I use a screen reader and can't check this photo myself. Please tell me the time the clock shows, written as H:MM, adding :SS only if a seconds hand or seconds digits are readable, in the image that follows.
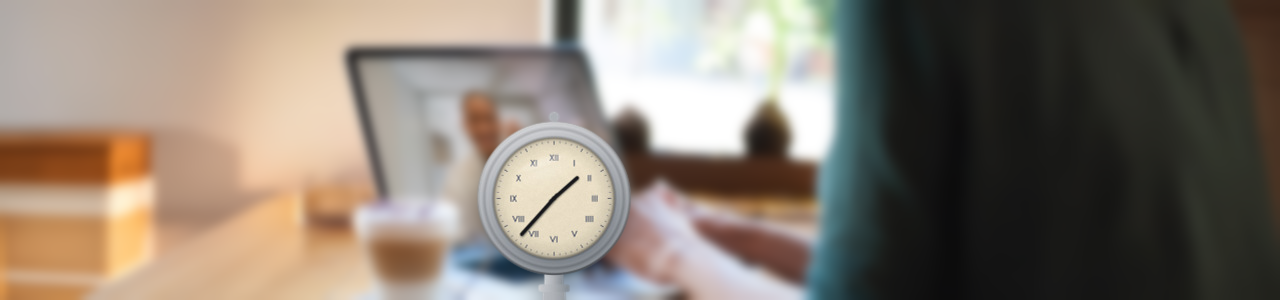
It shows 1:37
